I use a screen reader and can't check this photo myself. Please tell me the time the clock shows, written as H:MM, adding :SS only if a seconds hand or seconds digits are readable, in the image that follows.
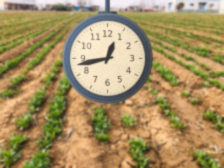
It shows 12:43
